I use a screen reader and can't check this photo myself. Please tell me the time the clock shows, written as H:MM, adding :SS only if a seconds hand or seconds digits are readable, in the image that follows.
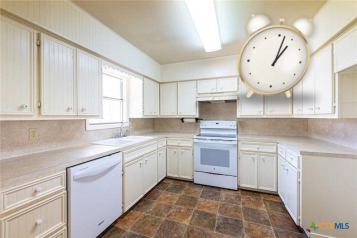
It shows 1:02
